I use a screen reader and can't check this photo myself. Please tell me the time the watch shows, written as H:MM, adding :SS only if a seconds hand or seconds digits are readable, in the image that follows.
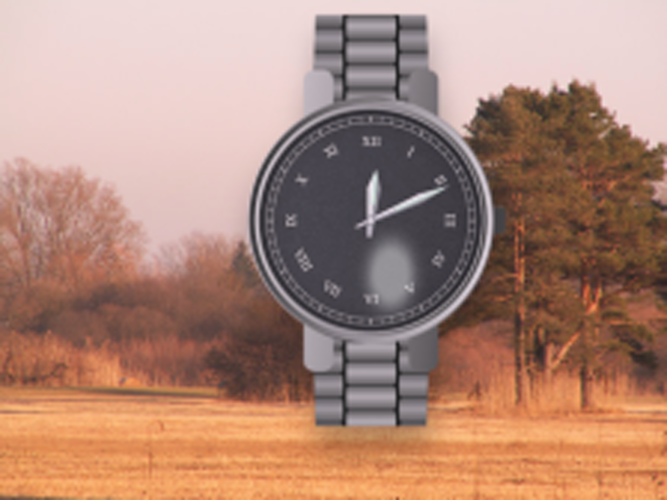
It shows 12:11
